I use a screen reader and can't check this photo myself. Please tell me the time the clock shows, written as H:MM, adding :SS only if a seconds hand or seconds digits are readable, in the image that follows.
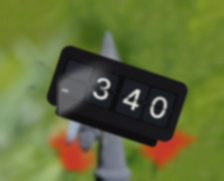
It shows 3:40
